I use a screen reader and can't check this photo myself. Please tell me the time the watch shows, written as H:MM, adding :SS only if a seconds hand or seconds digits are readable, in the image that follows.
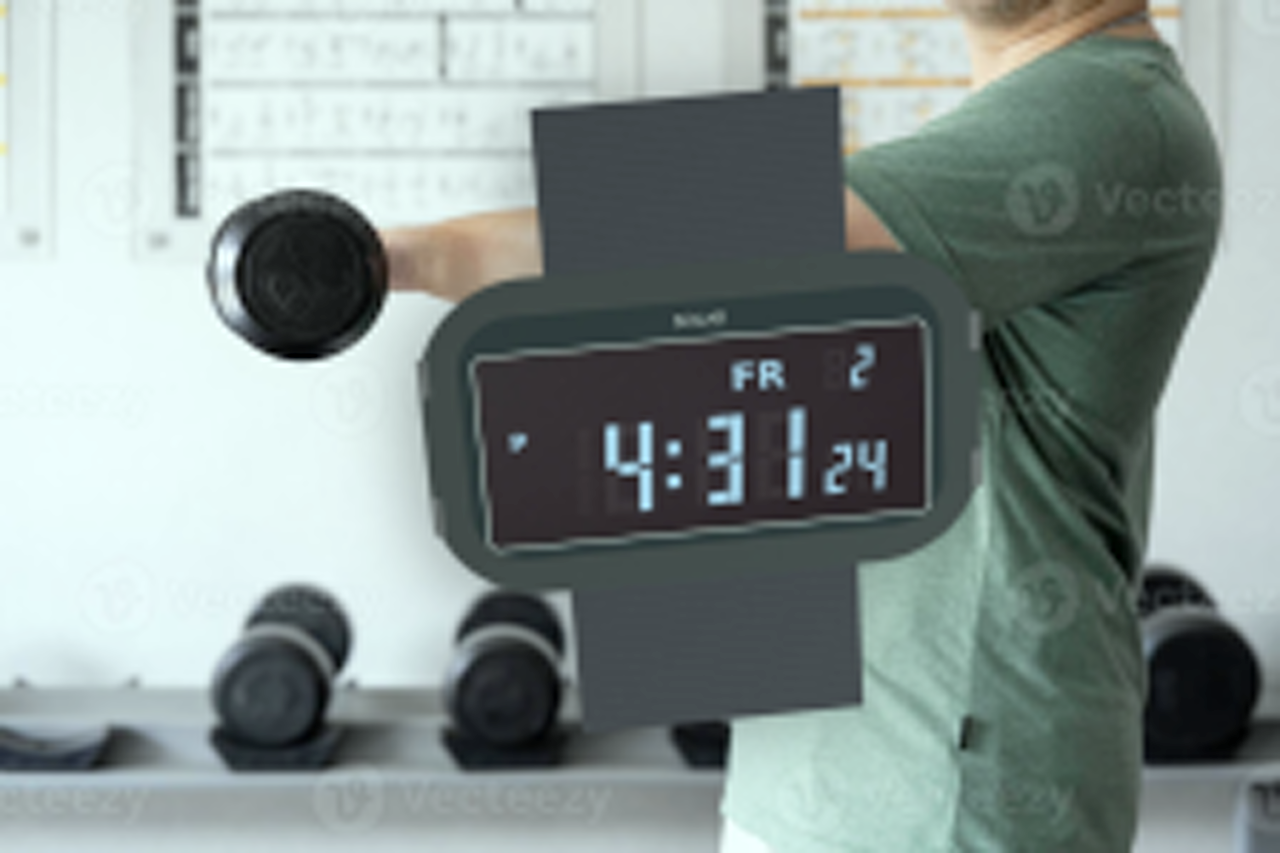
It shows 4:31:24
